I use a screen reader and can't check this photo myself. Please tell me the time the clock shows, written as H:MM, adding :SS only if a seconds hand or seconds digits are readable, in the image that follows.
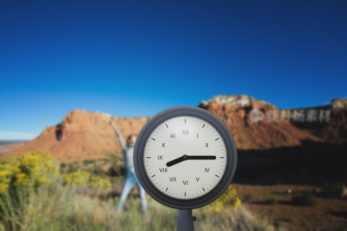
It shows 8:15
